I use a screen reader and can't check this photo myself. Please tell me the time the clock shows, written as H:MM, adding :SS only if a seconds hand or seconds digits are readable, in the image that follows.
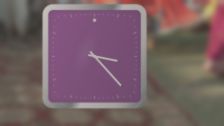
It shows 3:23
